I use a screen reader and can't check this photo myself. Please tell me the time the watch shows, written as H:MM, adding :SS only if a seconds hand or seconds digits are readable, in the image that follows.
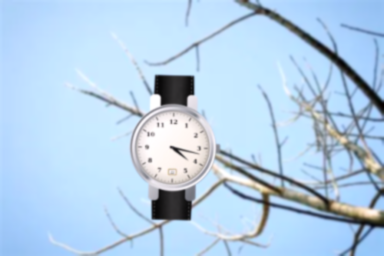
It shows 4:17
